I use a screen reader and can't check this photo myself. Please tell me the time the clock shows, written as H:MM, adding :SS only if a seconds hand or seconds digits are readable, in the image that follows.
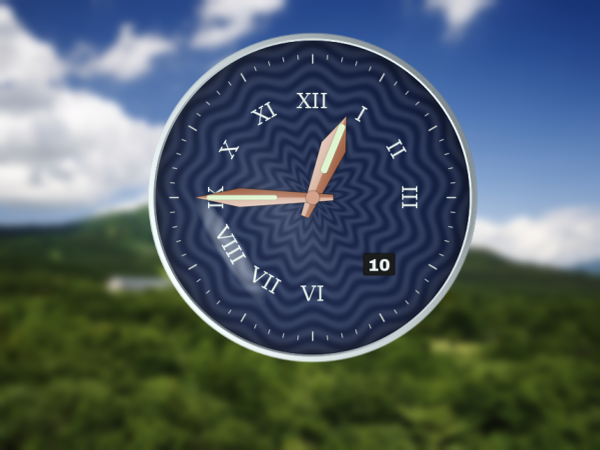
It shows 12:45
